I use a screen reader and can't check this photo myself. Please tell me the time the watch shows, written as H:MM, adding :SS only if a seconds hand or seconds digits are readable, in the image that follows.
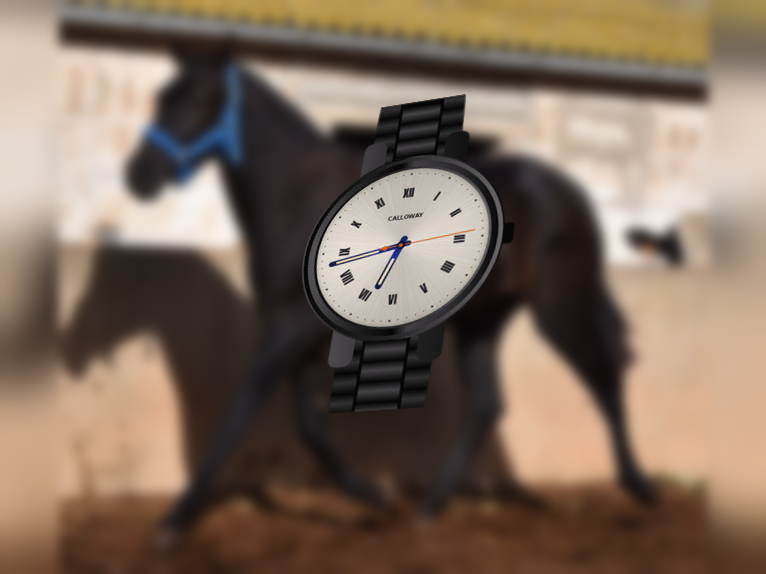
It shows 6:43:14
